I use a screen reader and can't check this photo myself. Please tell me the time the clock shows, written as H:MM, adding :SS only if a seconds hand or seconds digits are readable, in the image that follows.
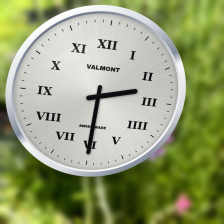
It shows 2:30
